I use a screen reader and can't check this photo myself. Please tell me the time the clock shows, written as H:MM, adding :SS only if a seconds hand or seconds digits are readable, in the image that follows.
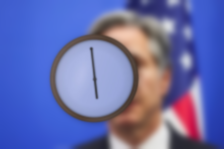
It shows 6:00
